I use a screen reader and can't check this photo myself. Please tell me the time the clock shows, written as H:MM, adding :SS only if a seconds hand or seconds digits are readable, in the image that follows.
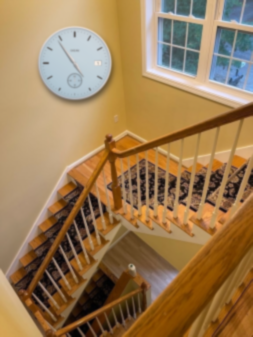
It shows 4:54
